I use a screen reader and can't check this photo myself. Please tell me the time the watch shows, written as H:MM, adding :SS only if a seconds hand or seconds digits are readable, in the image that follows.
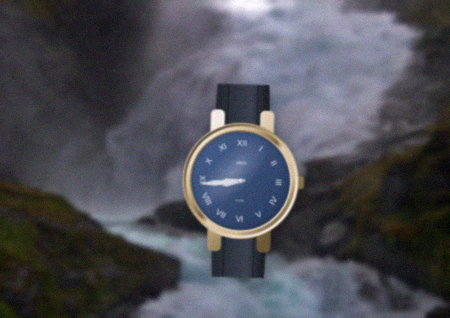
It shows 8:44
